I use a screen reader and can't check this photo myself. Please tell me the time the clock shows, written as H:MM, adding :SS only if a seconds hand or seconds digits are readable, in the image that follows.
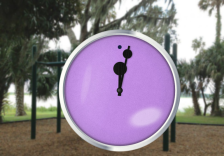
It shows 12:02
